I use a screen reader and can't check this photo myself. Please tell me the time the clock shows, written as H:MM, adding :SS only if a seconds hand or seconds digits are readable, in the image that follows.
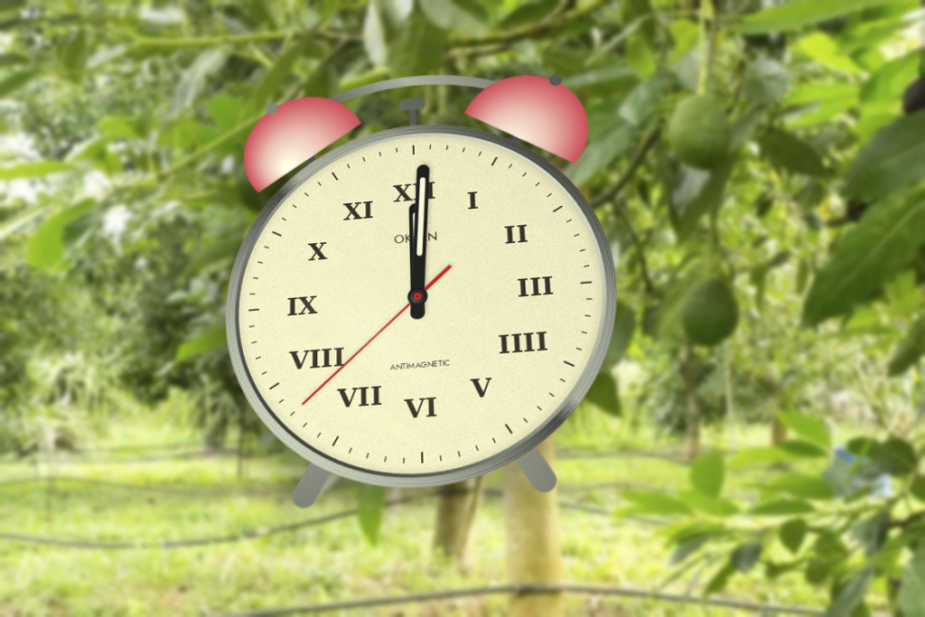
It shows 12:00:38
